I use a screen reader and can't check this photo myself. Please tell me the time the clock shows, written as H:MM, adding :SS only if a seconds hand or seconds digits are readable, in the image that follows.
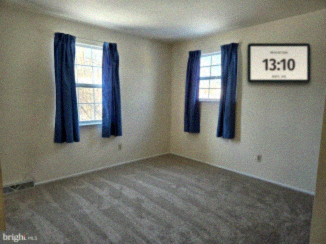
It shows 13:10
